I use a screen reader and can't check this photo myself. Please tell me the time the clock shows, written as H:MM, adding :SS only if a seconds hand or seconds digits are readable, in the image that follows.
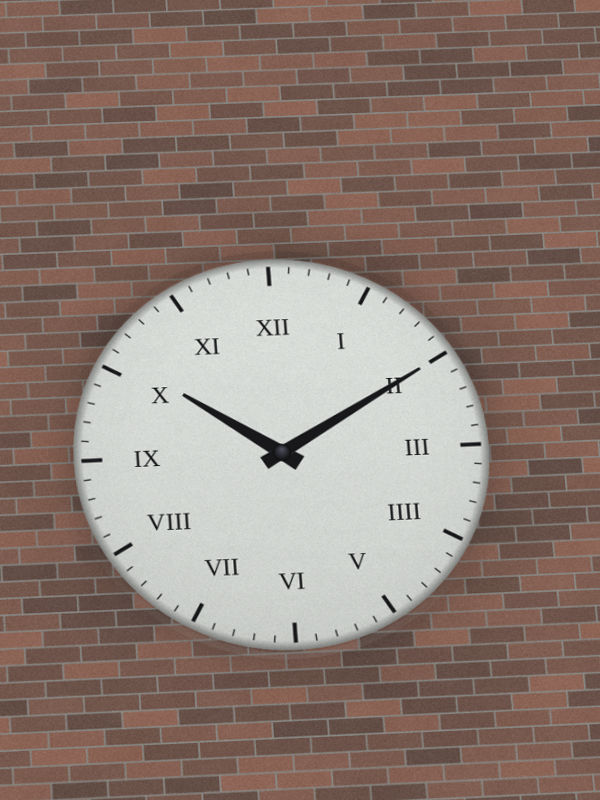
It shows 10:10
